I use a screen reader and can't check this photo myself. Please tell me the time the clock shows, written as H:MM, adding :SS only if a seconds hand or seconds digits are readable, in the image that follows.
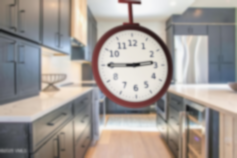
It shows 2:45
